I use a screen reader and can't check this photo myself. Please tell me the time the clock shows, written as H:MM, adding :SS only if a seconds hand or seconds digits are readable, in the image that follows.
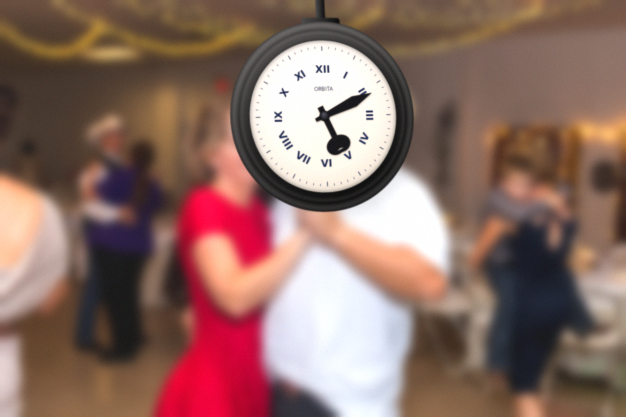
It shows 5:11
